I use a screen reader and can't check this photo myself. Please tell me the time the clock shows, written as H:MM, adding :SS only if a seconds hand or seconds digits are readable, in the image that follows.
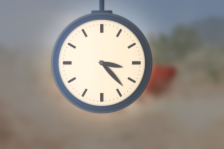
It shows 3:23
